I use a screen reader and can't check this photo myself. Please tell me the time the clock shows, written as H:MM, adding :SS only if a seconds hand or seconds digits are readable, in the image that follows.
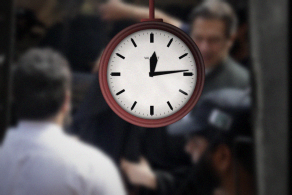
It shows 12:14
